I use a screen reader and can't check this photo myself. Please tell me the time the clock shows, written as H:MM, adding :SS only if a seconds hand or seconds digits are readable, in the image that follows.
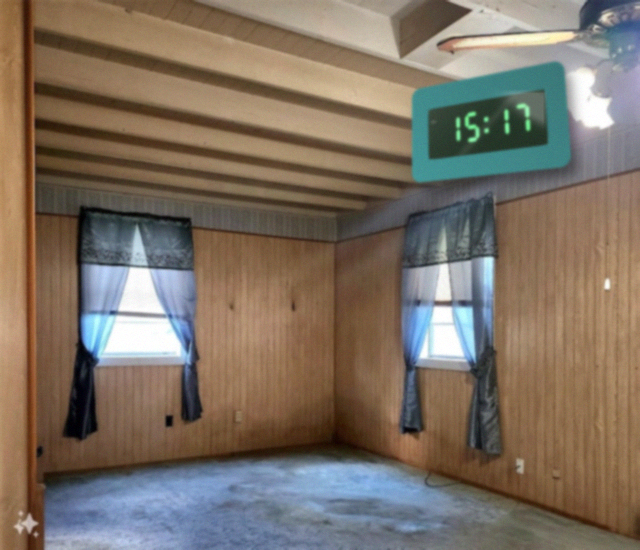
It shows 15:17
